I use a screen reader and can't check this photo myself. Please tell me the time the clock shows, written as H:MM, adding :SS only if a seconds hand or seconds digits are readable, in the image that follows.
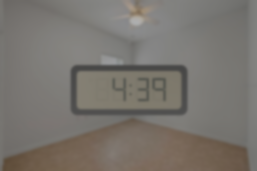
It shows 4:39
